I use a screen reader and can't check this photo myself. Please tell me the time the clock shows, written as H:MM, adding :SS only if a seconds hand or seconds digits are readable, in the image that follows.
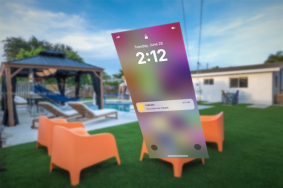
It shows 2:12
